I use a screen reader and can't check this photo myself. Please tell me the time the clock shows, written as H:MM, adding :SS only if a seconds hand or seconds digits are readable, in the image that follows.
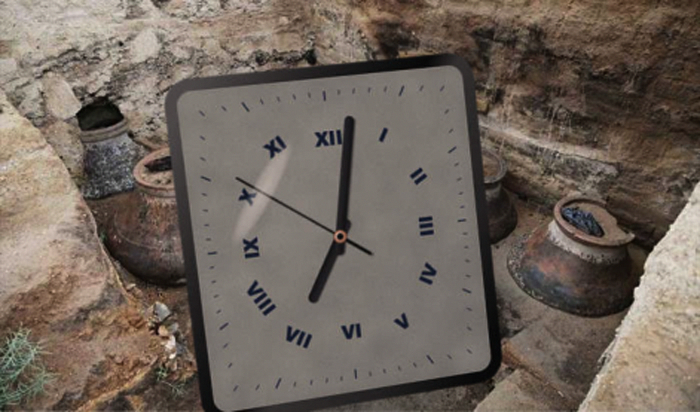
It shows 7:01:51
